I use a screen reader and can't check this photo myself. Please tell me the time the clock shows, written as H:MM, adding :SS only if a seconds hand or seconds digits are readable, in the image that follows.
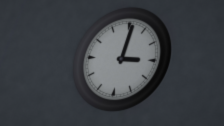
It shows 3:01
